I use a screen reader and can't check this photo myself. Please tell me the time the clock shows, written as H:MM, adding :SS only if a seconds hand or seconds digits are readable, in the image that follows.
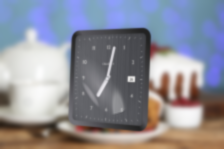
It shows 7:02
